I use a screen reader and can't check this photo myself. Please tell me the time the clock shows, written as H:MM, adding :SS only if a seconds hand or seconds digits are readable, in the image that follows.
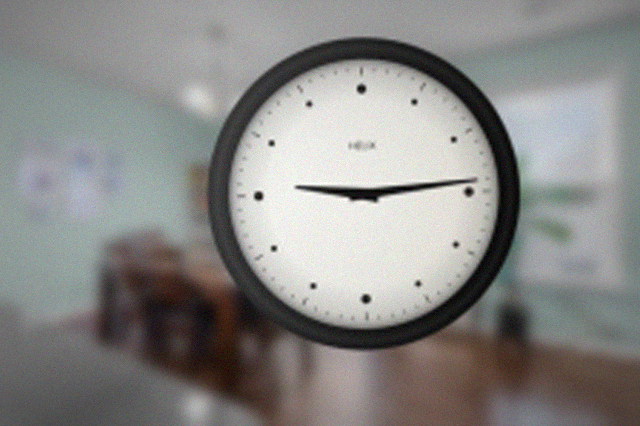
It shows 9:14
